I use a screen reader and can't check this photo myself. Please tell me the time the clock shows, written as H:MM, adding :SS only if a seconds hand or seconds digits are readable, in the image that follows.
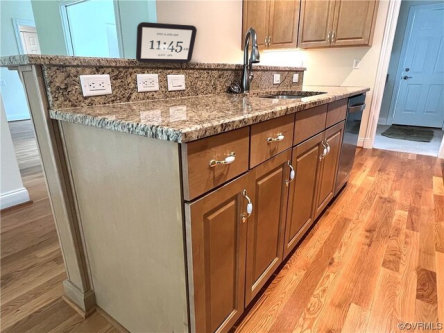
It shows 11:45
